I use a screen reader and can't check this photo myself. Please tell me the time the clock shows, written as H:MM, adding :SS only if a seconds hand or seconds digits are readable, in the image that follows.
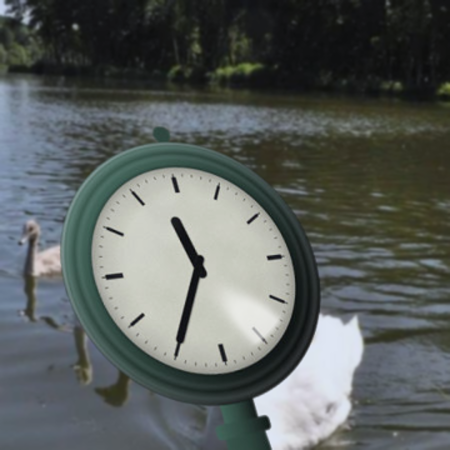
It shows 11:35
